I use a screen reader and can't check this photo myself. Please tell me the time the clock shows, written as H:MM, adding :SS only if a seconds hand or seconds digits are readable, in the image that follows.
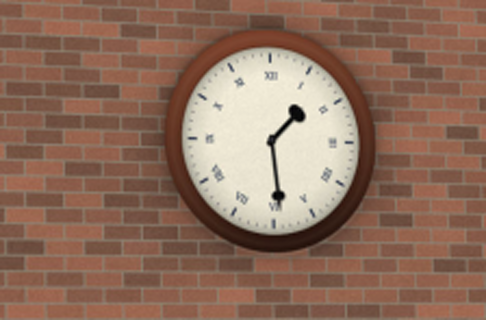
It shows 1:29
